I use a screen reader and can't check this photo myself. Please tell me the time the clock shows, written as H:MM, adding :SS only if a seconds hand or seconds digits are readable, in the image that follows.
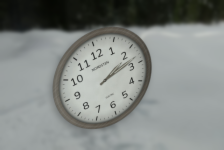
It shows 2:13
